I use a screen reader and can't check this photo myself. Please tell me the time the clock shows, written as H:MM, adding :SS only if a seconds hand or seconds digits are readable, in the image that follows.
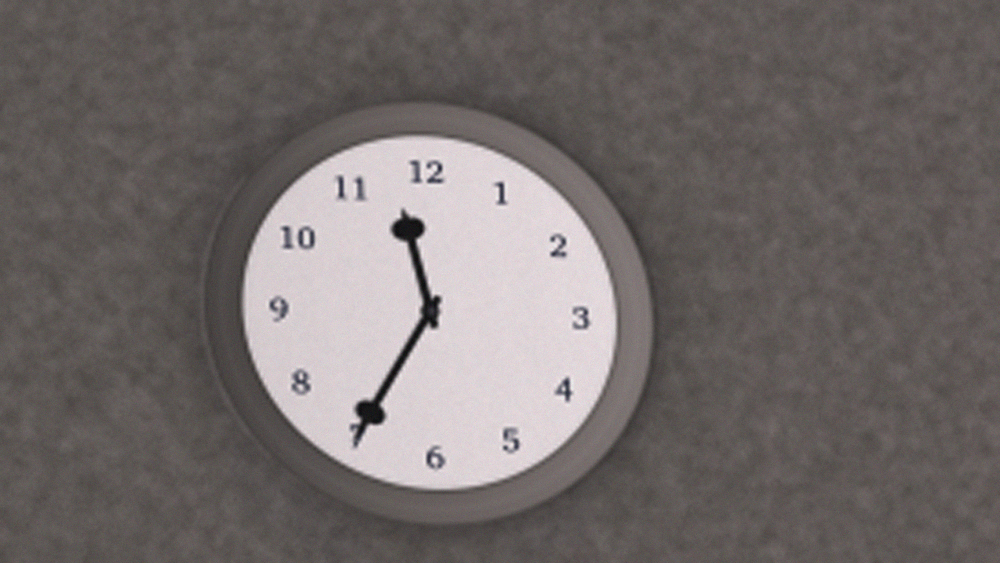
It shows 11:35
